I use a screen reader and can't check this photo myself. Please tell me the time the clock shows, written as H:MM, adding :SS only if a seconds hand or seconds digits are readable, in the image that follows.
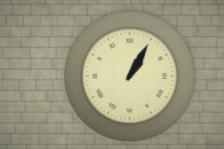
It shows 1:05
